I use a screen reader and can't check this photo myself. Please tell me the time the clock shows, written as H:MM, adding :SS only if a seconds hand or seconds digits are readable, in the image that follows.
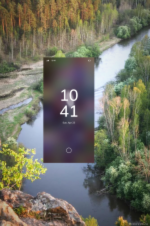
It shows 10:41
